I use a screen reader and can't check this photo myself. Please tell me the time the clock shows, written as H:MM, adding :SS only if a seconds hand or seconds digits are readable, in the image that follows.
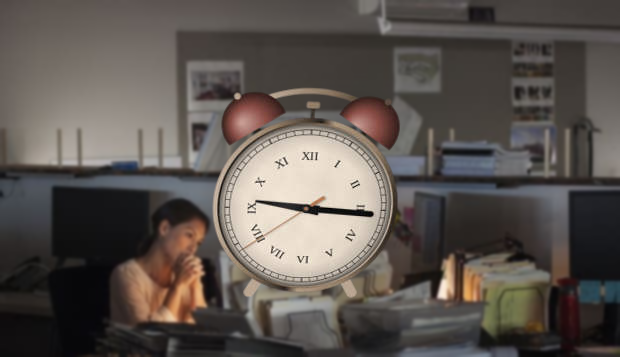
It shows 9:15:39
